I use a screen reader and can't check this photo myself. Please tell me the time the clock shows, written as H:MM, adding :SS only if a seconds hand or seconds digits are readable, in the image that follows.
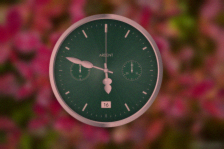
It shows 5:48
